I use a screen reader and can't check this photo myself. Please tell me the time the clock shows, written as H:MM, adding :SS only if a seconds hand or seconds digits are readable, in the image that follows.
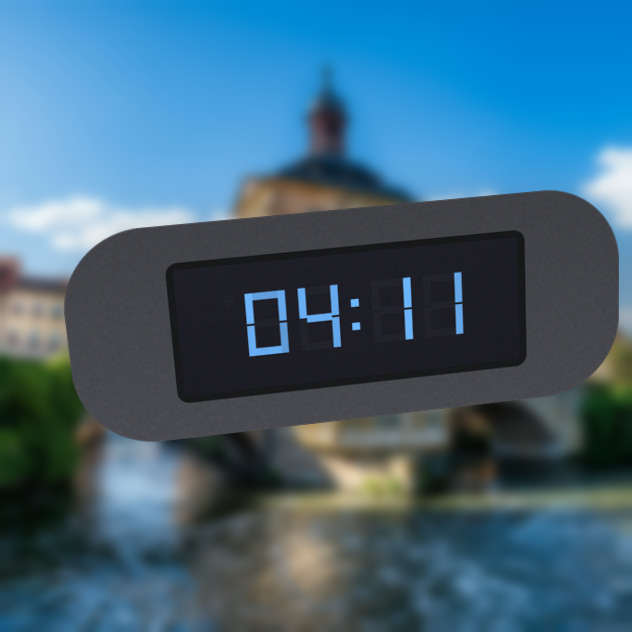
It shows 4:11
